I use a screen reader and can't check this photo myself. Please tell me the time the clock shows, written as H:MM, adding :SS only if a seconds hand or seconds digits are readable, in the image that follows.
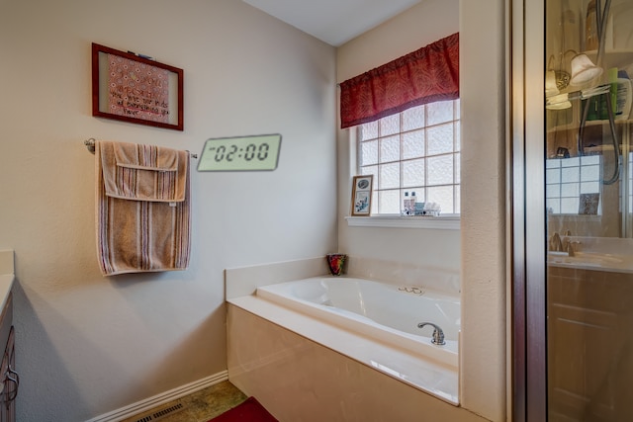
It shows 2:00
